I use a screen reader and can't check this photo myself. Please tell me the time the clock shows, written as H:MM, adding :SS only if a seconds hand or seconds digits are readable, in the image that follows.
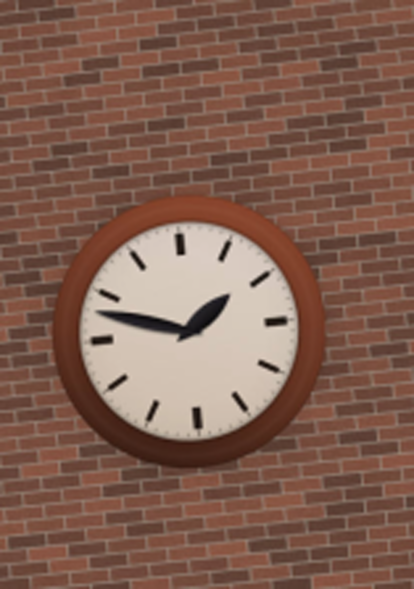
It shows 1:48
